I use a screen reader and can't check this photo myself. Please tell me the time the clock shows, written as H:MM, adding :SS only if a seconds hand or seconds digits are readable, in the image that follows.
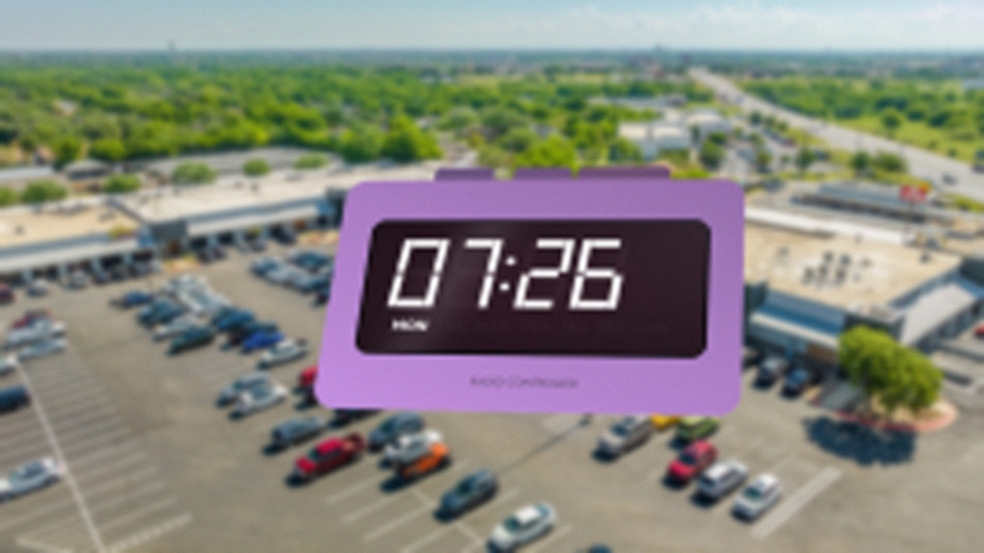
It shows 7:26
